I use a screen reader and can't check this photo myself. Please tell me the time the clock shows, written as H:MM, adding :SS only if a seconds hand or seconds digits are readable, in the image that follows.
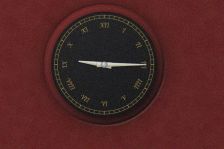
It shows 9:15
